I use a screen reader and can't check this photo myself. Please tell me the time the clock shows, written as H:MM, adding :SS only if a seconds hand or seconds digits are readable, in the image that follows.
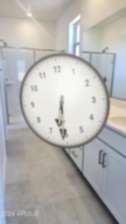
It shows 6:31
